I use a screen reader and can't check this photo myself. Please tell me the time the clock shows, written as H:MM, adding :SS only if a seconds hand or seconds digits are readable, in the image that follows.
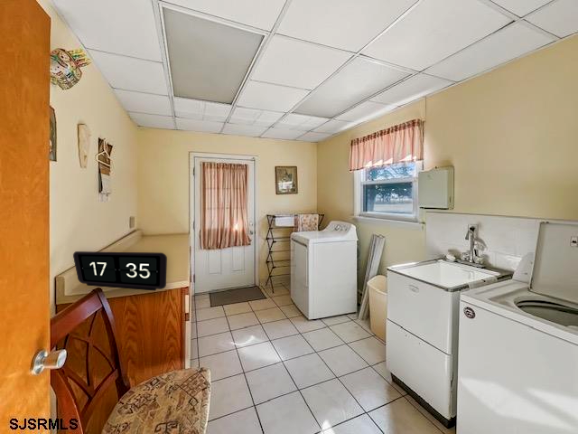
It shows 17:35
